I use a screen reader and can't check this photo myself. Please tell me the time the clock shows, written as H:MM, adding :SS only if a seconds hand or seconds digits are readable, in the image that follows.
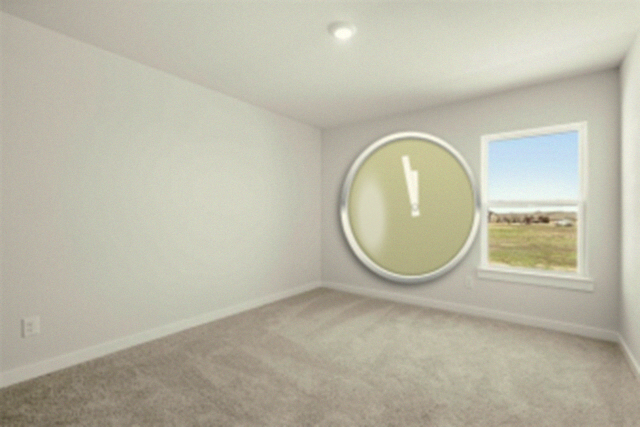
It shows 11:58
